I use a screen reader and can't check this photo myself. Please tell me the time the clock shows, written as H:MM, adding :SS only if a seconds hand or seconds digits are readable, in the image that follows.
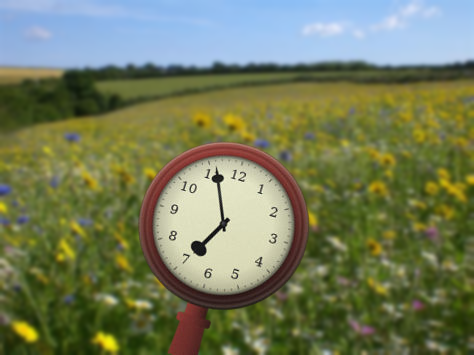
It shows 6:56
